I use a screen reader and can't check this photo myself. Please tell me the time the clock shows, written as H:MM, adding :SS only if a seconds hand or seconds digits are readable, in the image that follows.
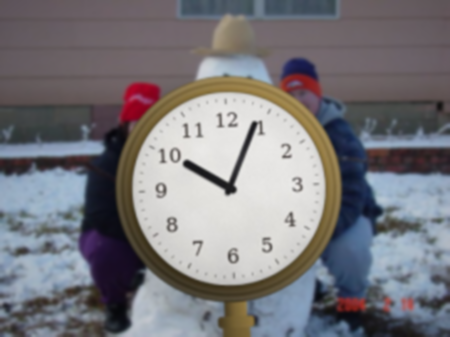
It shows 10:04
